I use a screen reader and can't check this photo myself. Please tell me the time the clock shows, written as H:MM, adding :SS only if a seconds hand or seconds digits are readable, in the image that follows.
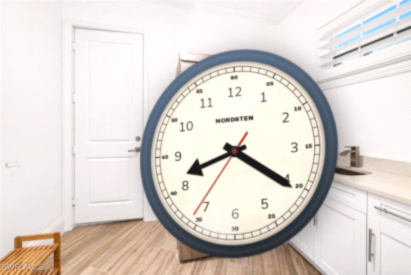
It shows 8:20:36
